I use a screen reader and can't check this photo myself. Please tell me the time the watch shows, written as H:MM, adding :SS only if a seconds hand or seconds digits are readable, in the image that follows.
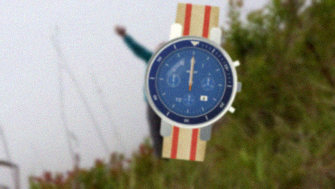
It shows 12:00
